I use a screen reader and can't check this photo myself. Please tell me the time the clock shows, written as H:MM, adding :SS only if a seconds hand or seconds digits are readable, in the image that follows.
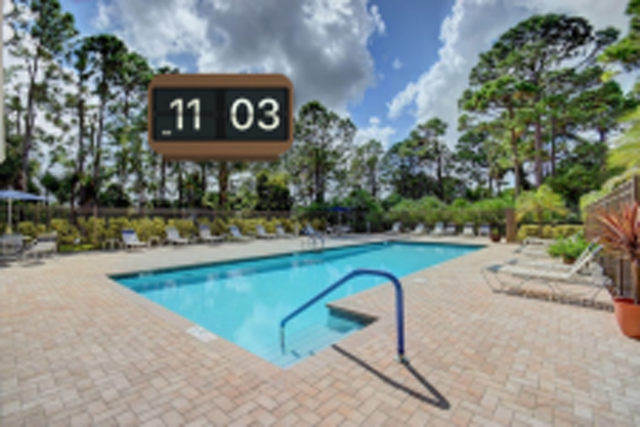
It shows 11:03
